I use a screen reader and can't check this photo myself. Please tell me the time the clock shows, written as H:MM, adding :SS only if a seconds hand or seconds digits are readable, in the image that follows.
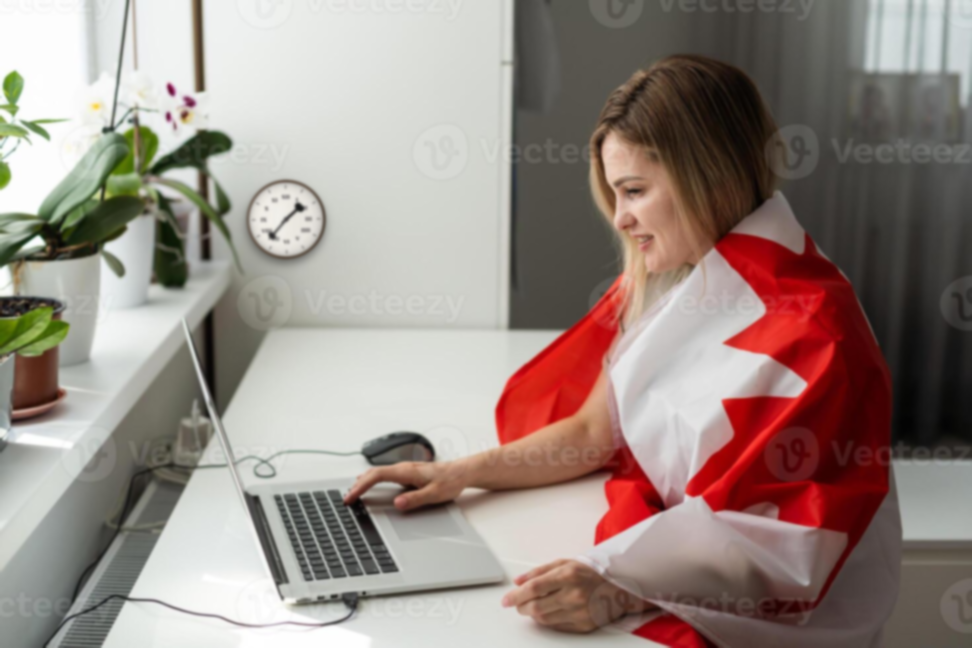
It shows 1:37
